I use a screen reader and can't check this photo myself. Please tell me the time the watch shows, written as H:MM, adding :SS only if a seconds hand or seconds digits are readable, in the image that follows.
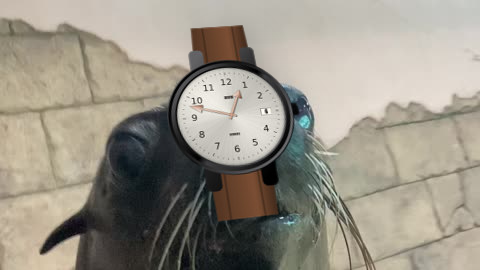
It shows 12:48
